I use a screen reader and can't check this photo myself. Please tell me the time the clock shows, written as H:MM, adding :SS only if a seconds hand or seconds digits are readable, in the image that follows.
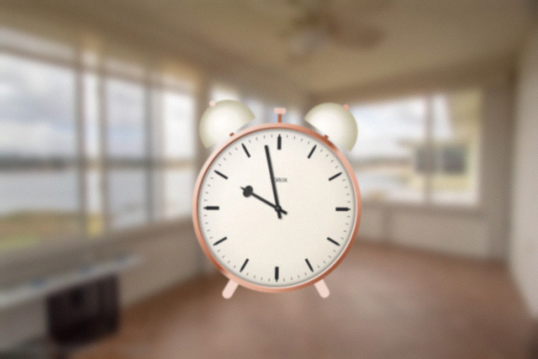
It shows 9:58
